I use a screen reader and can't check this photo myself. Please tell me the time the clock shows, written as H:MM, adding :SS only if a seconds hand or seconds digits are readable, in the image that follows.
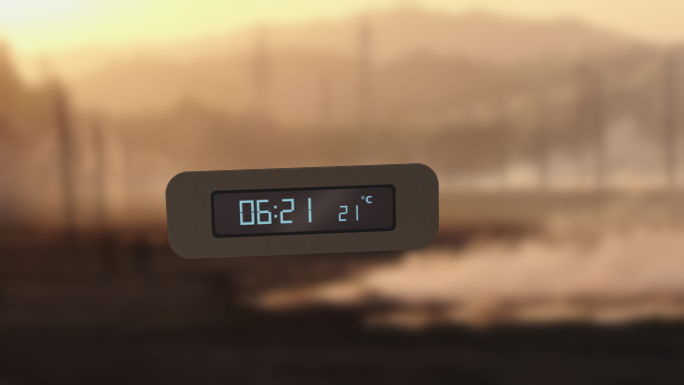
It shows 6:21
